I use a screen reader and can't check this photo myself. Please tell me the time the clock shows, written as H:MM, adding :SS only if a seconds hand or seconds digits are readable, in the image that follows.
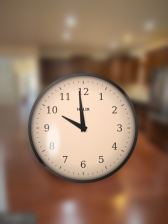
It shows 9:59
